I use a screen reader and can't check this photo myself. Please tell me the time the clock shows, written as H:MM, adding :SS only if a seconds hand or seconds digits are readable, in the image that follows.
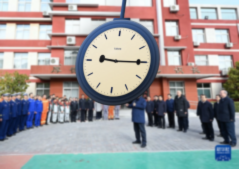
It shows 9:15
